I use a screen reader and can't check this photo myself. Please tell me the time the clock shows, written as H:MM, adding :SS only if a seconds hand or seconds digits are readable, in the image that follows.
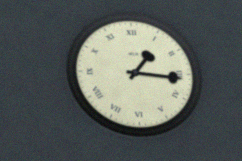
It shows 1:16
